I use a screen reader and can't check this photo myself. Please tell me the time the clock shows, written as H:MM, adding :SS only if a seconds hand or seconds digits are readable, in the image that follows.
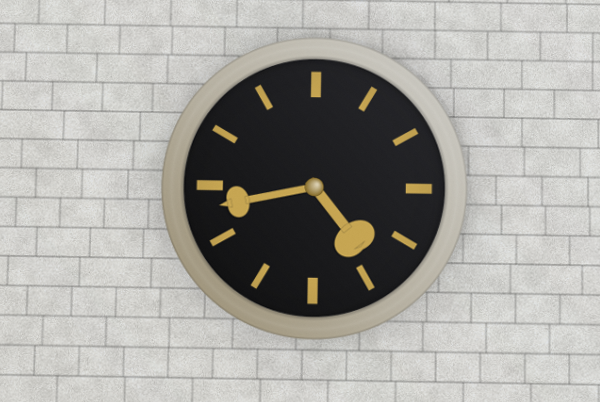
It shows 4:43
